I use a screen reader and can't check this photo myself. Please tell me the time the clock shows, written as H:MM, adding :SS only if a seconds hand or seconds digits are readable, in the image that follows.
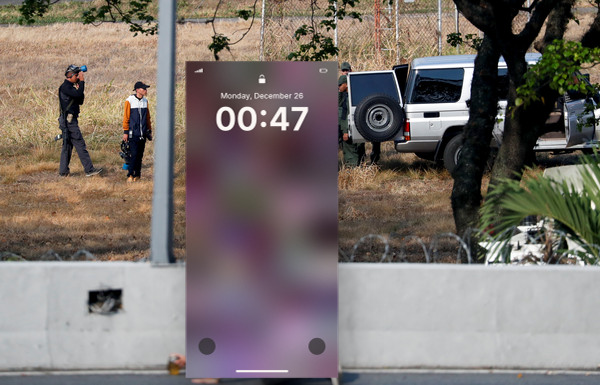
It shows 0:47
